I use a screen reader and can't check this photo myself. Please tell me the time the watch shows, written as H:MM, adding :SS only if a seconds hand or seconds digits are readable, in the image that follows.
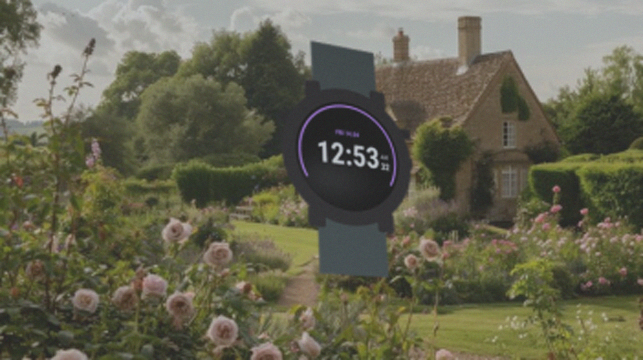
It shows 12:53
